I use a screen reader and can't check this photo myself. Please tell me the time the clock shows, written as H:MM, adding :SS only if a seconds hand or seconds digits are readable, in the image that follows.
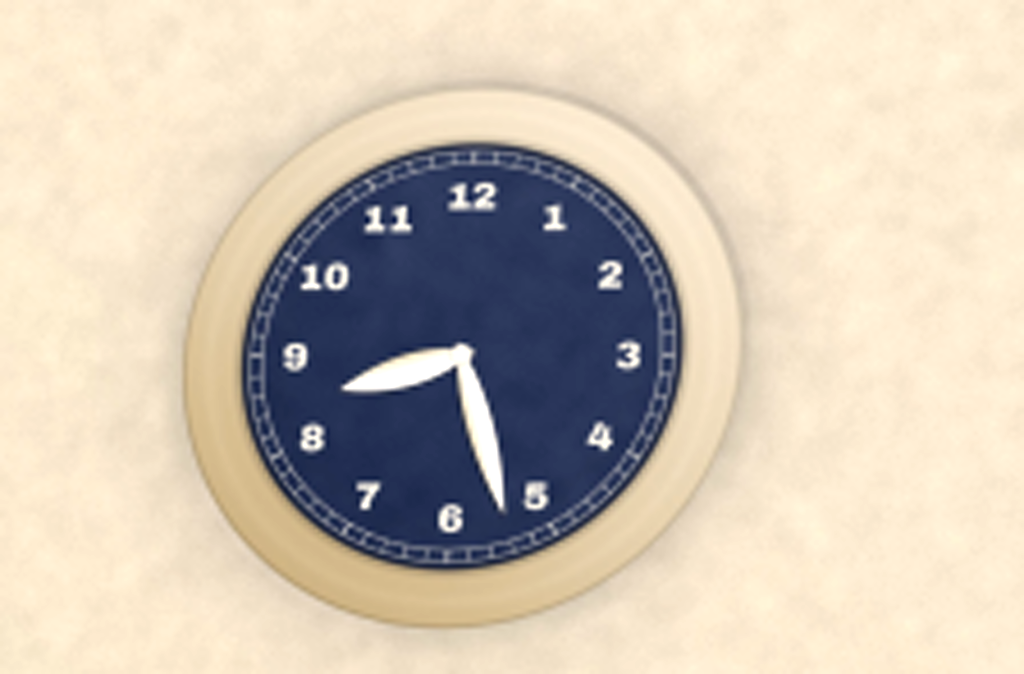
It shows 8:27
